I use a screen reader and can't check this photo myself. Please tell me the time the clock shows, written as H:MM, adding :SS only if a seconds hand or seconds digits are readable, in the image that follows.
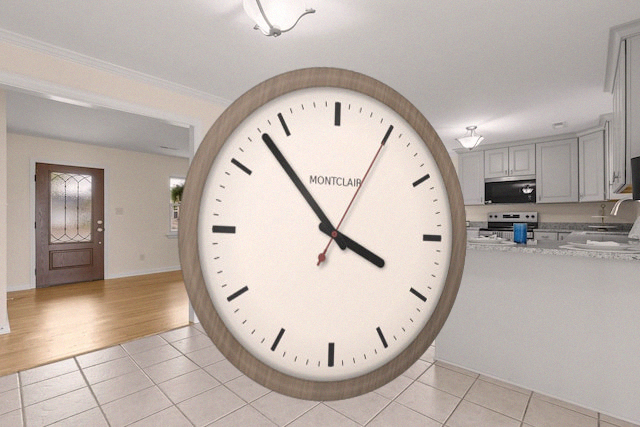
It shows 3:53:05
